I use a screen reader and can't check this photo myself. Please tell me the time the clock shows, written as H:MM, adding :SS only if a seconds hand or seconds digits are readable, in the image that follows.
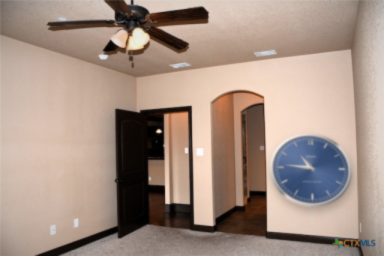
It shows 10:46
